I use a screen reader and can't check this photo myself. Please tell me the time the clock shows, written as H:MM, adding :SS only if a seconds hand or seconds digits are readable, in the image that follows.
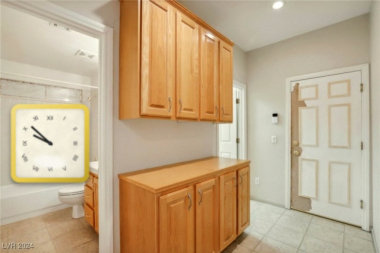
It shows 9:52
